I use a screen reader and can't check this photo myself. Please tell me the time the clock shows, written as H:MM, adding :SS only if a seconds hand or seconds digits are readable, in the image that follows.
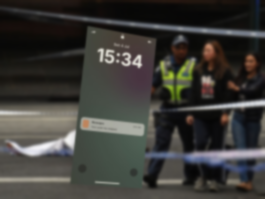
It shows 15:34
